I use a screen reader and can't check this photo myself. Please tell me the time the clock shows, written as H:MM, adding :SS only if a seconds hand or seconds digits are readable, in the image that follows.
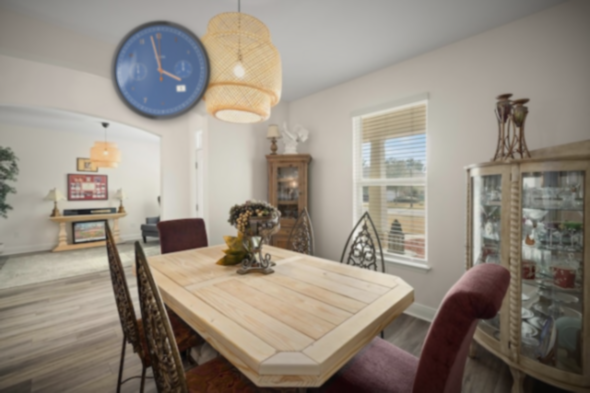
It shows 3:58
